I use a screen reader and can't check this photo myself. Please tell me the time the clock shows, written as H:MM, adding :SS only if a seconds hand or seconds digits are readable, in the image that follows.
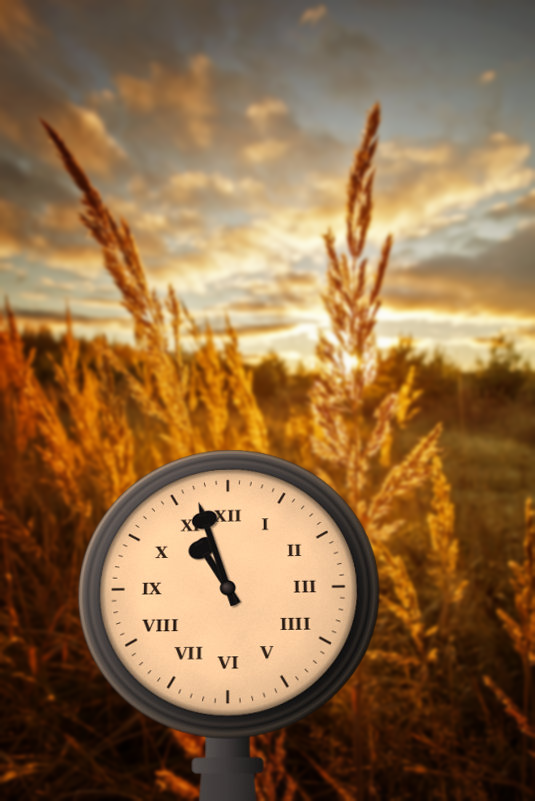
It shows 10:57
